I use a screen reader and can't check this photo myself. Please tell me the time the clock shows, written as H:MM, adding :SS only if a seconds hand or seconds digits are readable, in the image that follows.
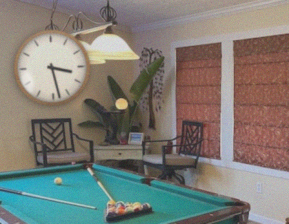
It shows 3:28
